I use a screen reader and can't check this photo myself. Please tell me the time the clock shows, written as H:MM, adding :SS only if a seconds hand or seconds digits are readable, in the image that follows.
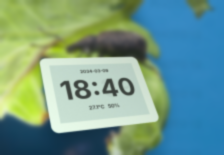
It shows 18:40
